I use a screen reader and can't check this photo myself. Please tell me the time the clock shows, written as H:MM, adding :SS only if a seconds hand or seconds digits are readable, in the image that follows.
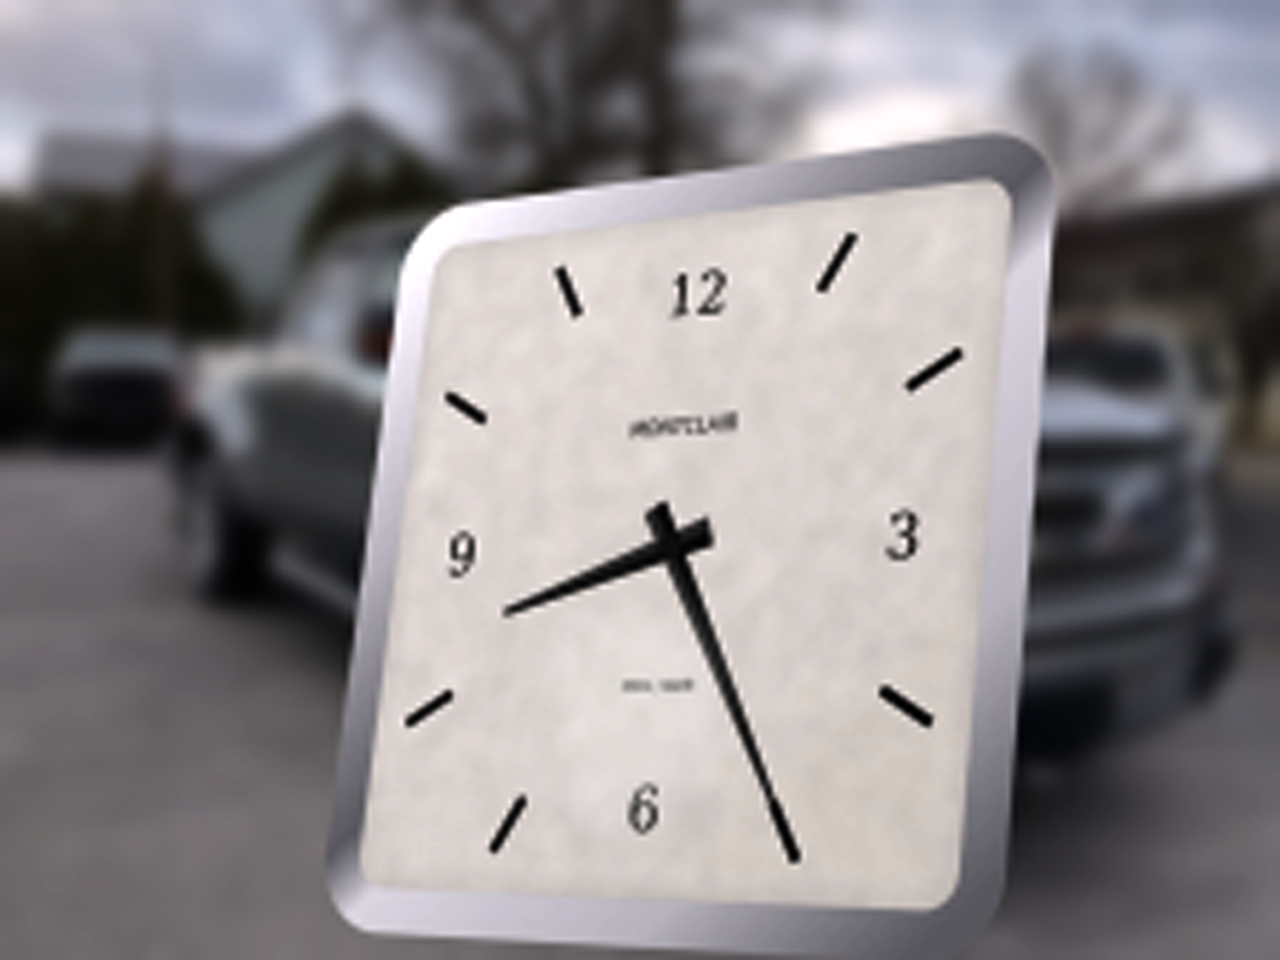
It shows 8:25
